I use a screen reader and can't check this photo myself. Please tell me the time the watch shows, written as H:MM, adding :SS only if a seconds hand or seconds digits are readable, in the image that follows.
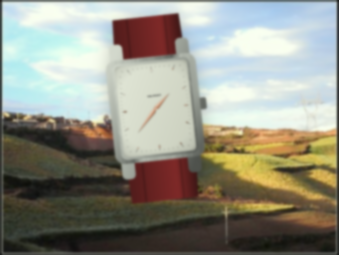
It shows 1:37
